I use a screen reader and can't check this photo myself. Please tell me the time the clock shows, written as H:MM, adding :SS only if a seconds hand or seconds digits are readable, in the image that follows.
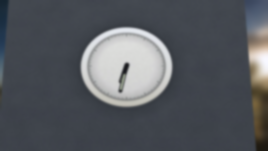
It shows 6:32
